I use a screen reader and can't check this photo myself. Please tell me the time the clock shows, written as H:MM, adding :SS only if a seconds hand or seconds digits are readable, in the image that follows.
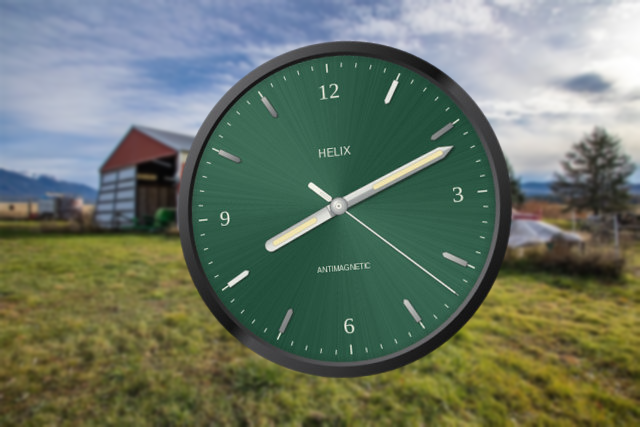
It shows 8:11:22
